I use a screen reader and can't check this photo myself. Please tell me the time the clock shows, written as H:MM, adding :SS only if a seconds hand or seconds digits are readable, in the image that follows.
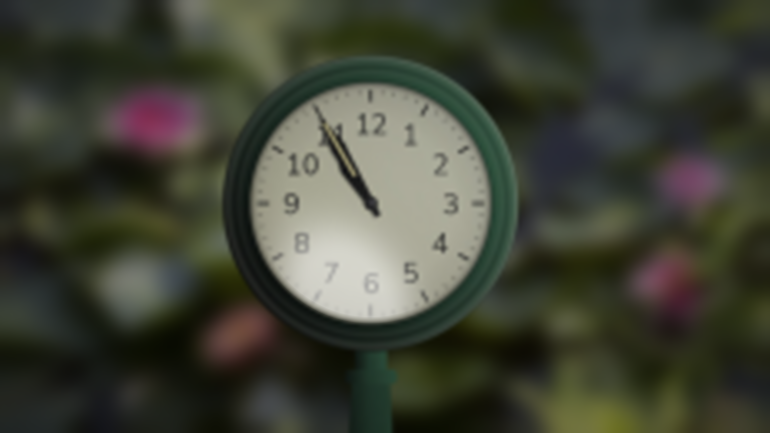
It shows 10:55
